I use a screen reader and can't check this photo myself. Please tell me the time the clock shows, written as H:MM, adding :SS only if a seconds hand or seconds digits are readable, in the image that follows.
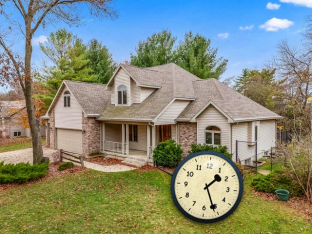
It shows 1:26
